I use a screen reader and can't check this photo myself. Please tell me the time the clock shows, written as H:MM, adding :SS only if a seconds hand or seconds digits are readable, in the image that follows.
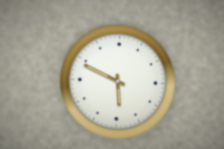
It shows 5:49
